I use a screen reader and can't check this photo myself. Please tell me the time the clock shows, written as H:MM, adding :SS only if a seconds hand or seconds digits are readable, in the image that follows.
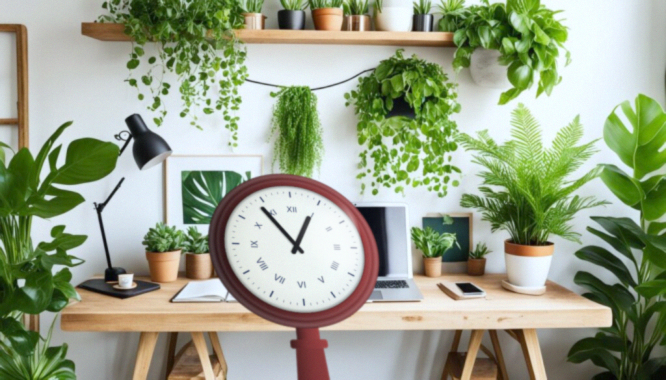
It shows 12:54
